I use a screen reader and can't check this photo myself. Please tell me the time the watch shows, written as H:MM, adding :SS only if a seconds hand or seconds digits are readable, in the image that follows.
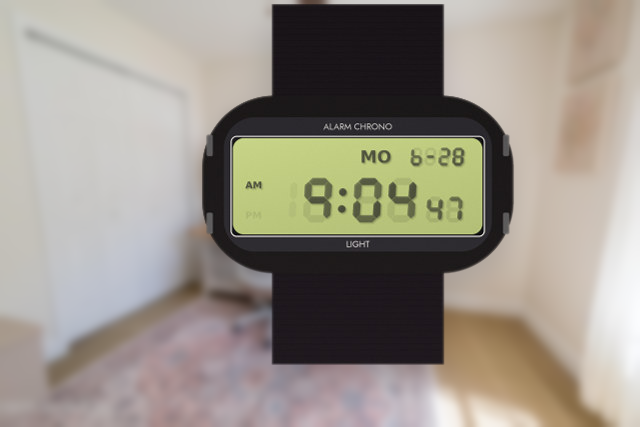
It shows 9:04:47
